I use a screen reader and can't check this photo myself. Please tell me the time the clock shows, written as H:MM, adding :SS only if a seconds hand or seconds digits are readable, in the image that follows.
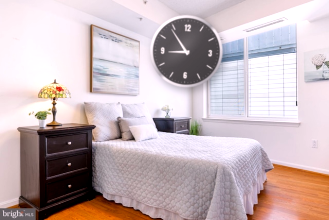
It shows 8:54
